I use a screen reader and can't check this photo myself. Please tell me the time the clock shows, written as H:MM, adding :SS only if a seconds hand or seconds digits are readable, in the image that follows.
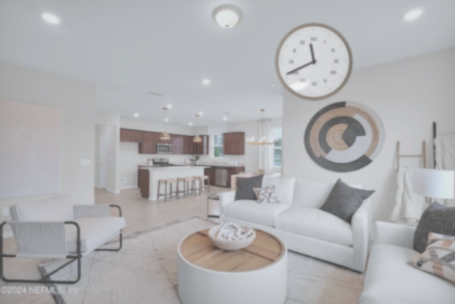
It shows 11:41
